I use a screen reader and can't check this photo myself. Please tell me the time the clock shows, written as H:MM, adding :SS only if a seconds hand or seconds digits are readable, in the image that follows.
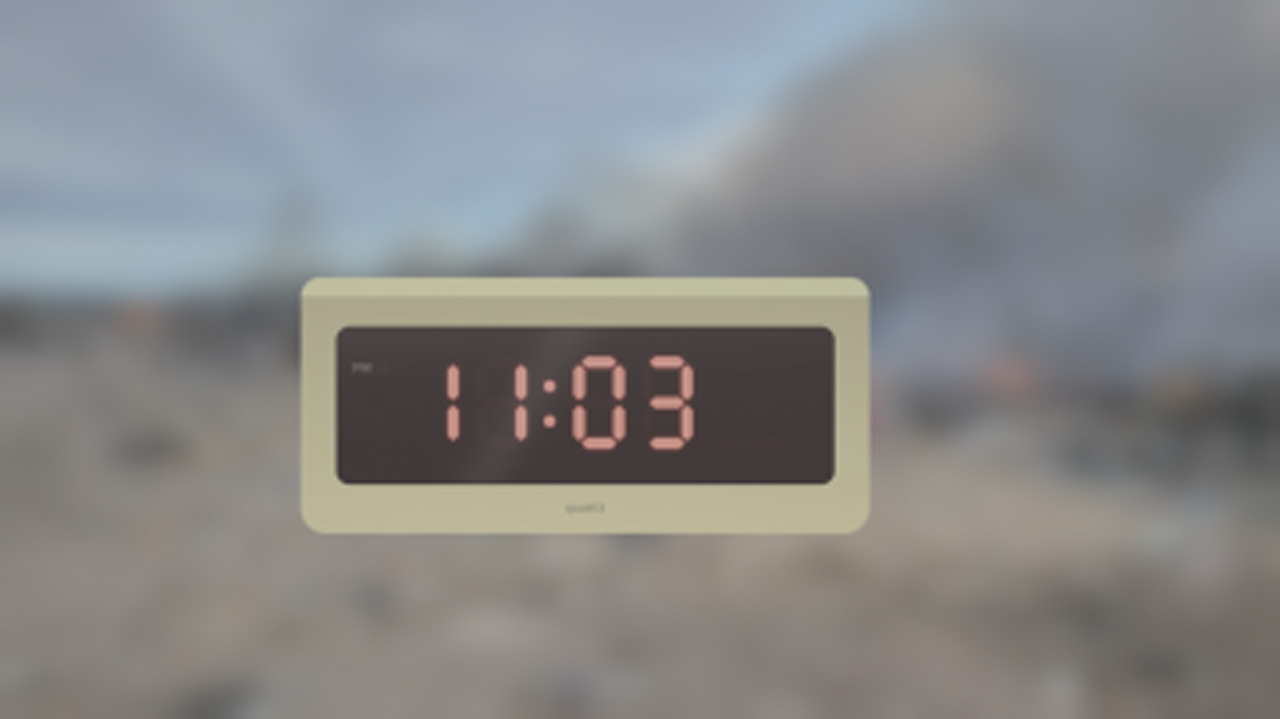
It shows 11:03
